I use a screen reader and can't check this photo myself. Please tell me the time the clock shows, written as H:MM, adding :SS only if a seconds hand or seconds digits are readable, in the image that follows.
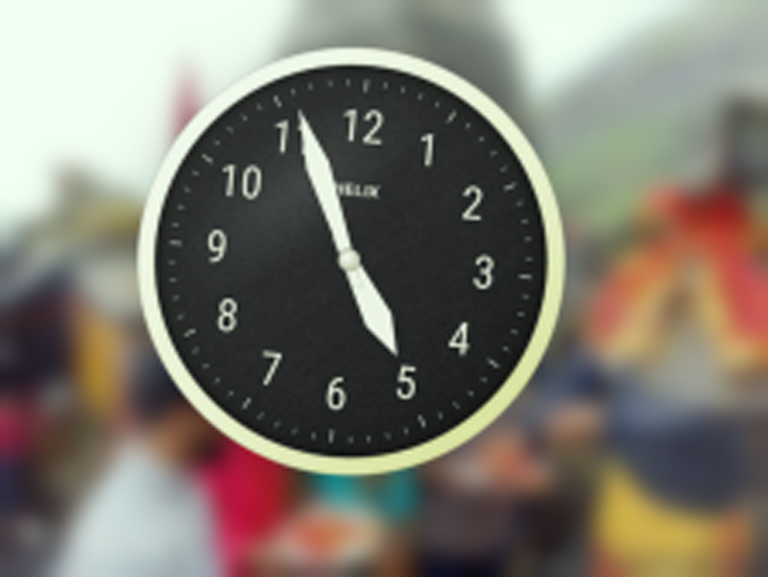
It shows 4:56
